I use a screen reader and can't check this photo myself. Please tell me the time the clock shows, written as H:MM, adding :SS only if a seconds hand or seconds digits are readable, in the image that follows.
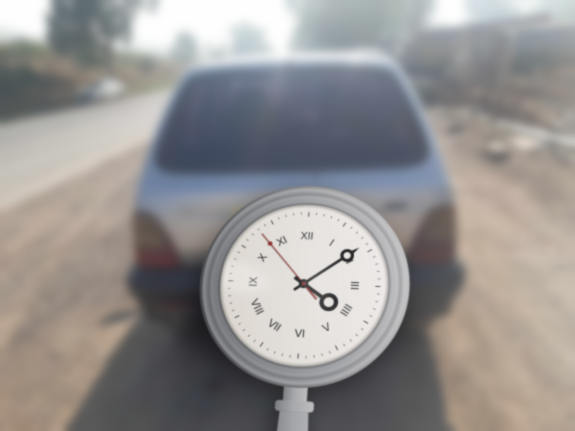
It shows 4:08:53
